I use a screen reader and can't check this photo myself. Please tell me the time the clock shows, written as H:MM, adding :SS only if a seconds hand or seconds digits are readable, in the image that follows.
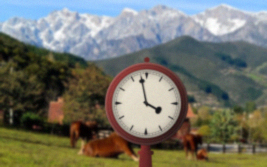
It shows 3:58
